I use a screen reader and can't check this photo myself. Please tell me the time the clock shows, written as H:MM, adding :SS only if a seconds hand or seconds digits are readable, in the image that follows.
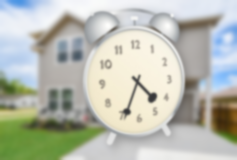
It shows 4:34
